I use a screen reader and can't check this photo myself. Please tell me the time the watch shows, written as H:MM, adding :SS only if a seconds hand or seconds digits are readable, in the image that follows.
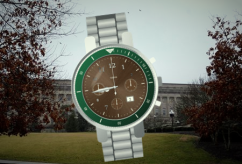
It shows 8:44
